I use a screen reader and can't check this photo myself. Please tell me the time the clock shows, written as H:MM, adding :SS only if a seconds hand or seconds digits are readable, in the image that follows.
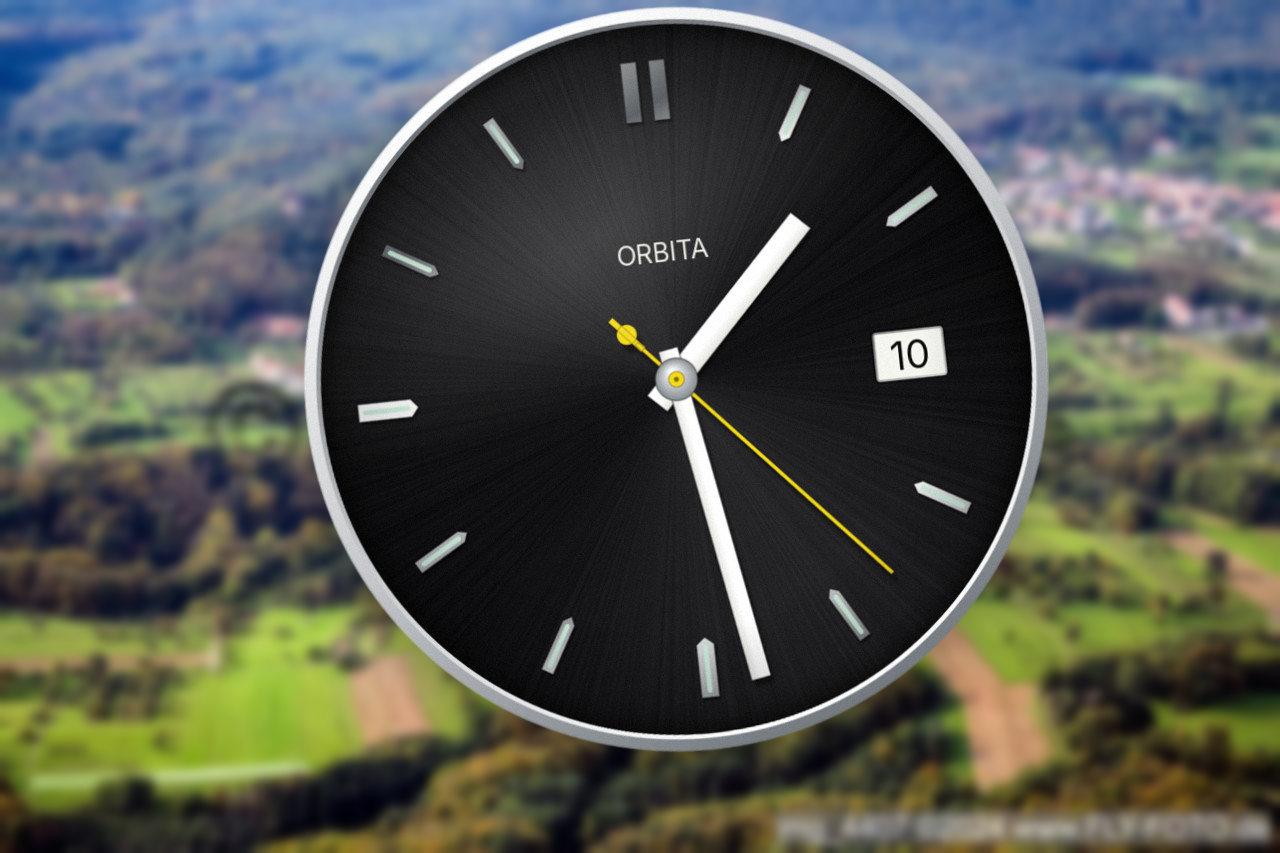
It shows 1:28:23
